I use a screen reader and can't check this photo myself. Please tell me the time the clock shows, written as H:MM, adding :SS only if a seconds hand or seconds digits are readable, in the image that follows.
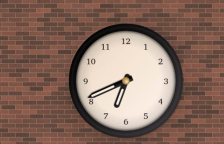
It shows 6:41
